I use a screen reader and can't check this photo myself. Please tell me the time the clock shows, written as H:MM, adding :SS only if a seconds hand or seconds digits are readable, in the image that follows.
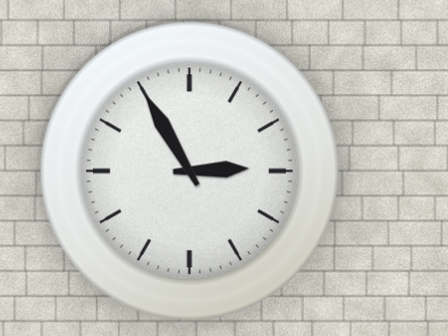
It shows 2:55
